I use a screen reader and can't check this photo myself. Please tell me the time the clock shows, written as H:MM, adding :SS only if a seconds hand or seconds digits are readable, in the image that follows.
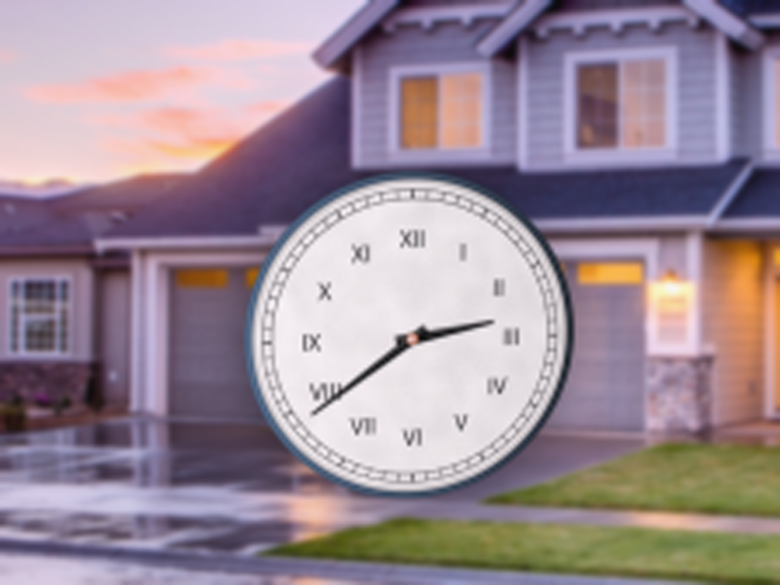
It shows 2:39
